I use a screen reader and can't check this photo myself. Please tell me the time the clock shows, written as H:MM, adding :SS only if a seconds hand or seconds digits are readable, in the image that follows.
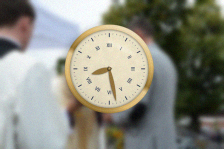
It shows 8:28
